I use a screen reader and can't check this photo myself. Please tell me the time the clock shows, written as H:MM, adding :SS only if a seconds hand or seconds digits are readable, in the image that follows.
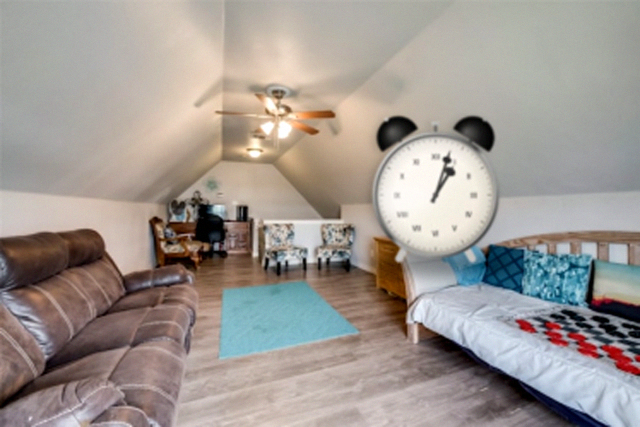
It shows 1:03
